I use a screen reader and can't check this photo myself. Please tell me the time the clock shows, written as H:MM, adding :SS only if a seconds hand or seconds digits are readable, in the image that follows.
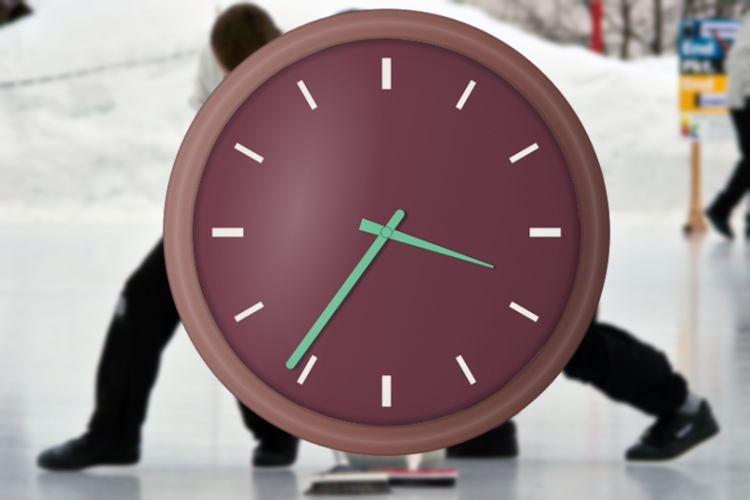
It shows 3:36
